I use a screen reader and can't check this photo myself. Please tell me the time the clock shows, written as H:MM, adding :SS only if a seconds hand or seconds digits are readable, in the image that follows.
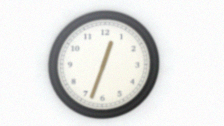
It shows 12:33
